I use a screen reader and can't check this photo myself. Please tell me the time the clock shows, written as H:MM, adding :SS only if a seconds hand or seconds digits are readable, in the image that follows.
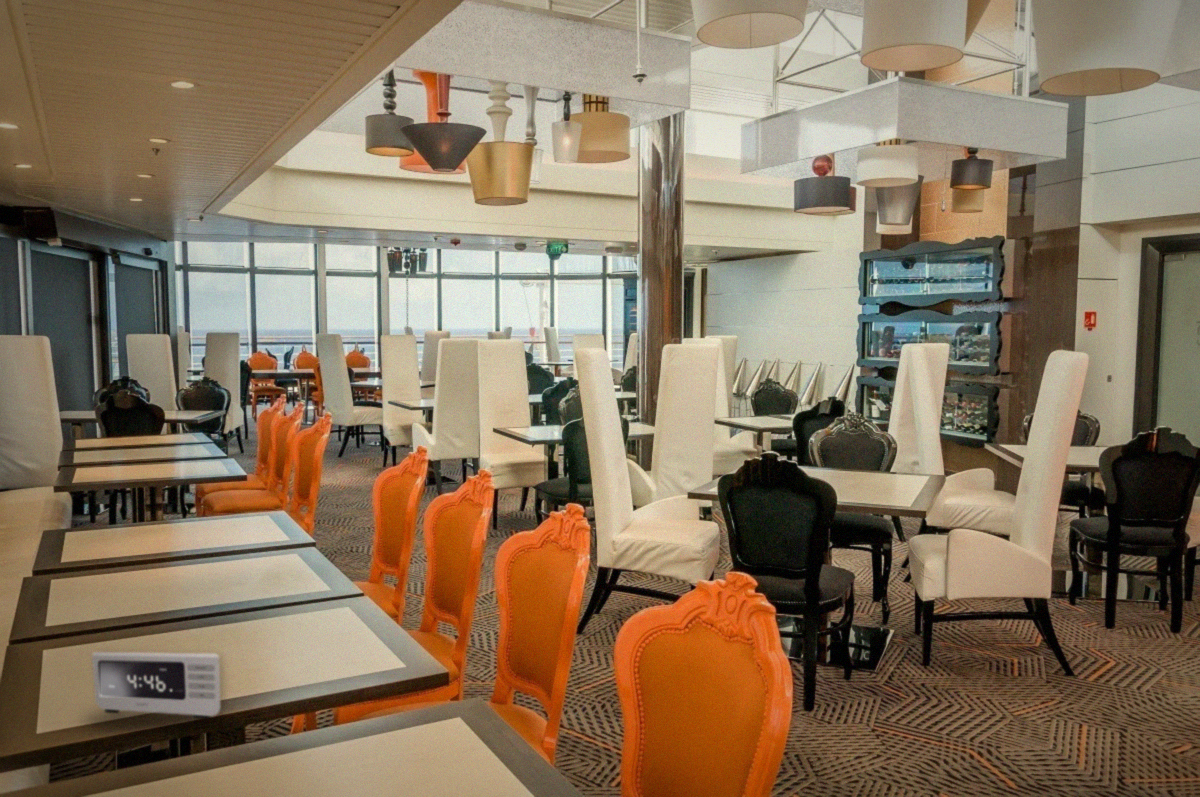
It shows 4:46
